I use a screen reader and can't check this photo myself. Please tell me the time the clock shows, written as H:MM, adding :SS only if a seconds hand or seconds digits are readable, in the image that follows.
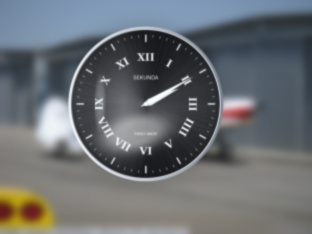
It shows 2:10
